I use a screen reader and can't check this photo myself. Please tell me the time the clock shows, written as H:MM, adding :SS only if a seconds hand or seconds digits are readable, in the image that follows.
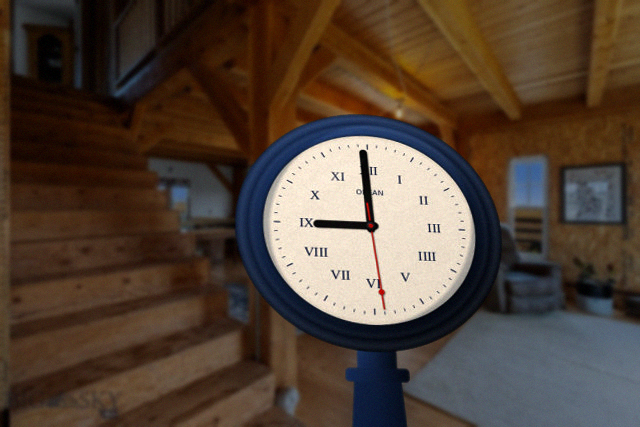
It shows 8:59:29
